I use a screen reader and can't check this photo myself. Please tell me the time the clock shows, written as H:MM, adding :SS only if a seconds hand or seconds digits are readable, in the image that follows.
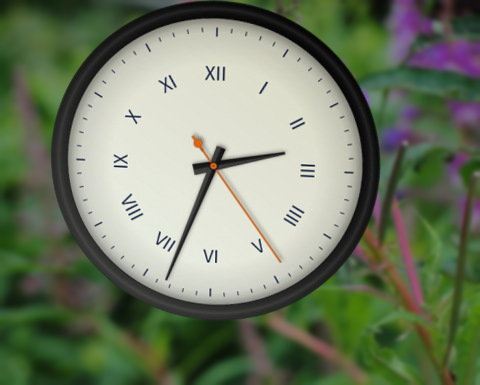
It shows 2:33:24
